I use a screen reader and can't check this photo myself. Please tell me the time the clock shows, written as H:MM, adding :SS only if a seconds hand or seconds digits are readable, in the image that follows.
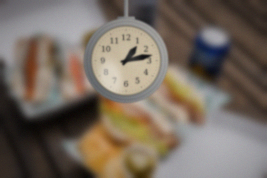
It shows 1:13
